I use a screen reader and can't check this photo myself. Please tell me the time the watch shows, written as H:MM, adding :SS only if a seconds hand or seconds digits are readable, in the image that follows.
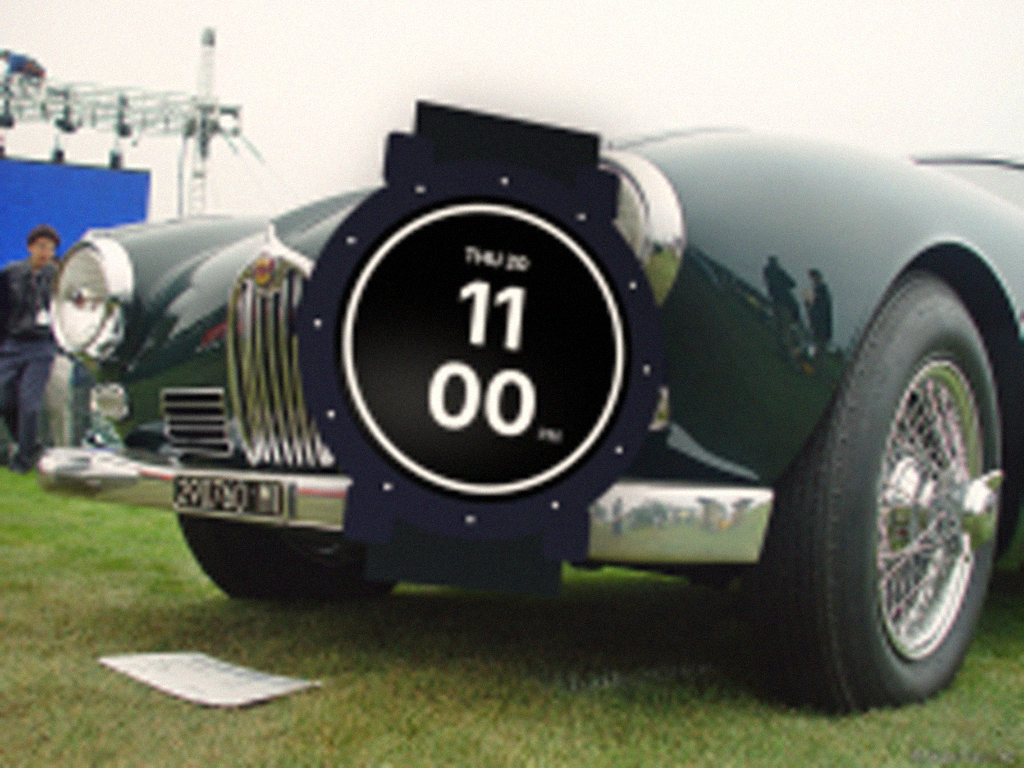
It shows 11:00
